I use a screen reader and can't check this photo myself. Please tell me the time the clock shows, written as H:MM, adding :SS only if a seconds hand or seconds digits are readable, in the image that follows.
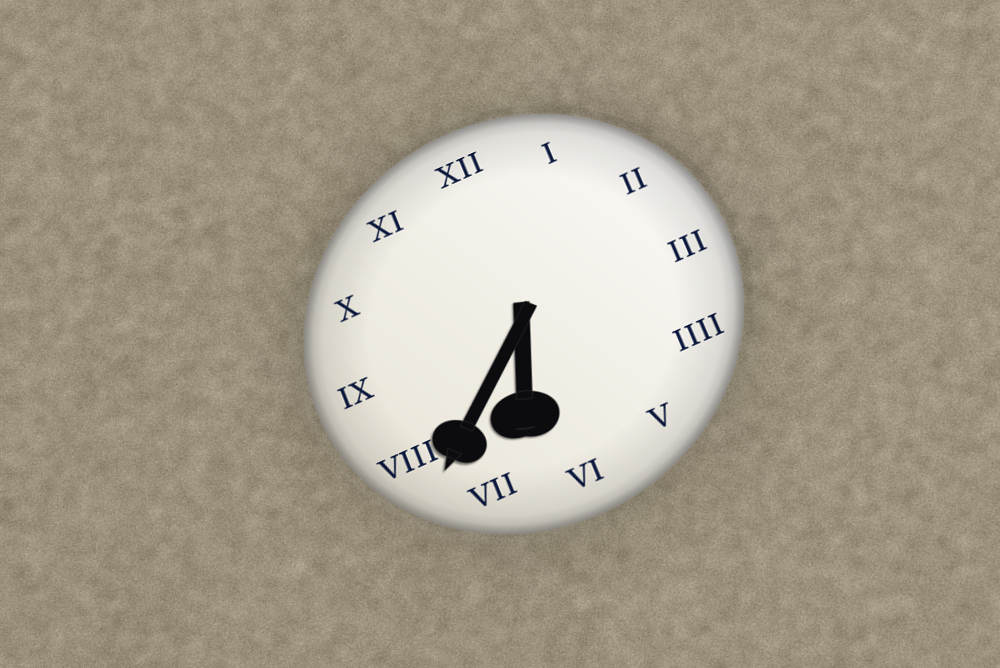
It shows 6:38
